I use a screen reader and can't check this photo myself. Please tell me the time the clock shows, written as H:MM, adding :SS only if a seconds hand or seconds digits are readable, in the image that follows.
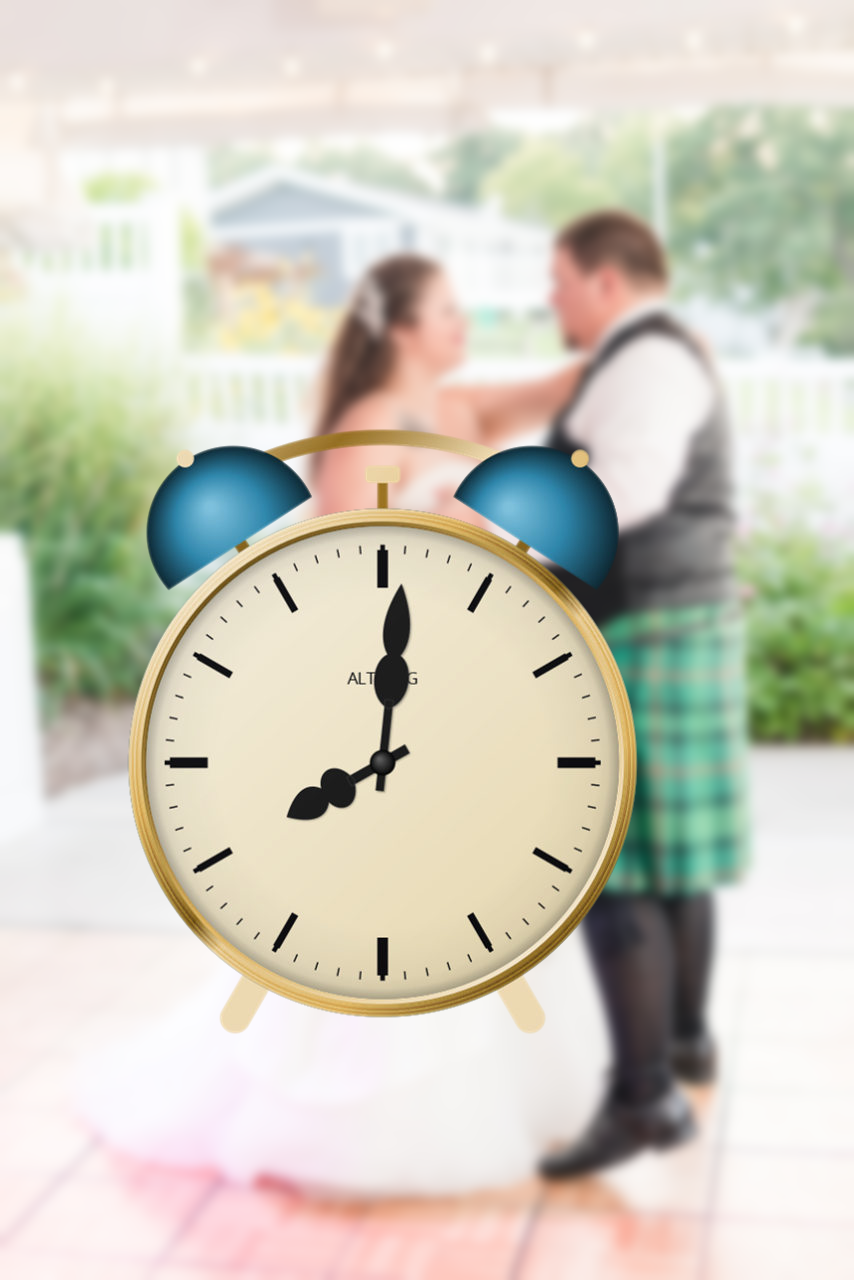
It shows 8:01
